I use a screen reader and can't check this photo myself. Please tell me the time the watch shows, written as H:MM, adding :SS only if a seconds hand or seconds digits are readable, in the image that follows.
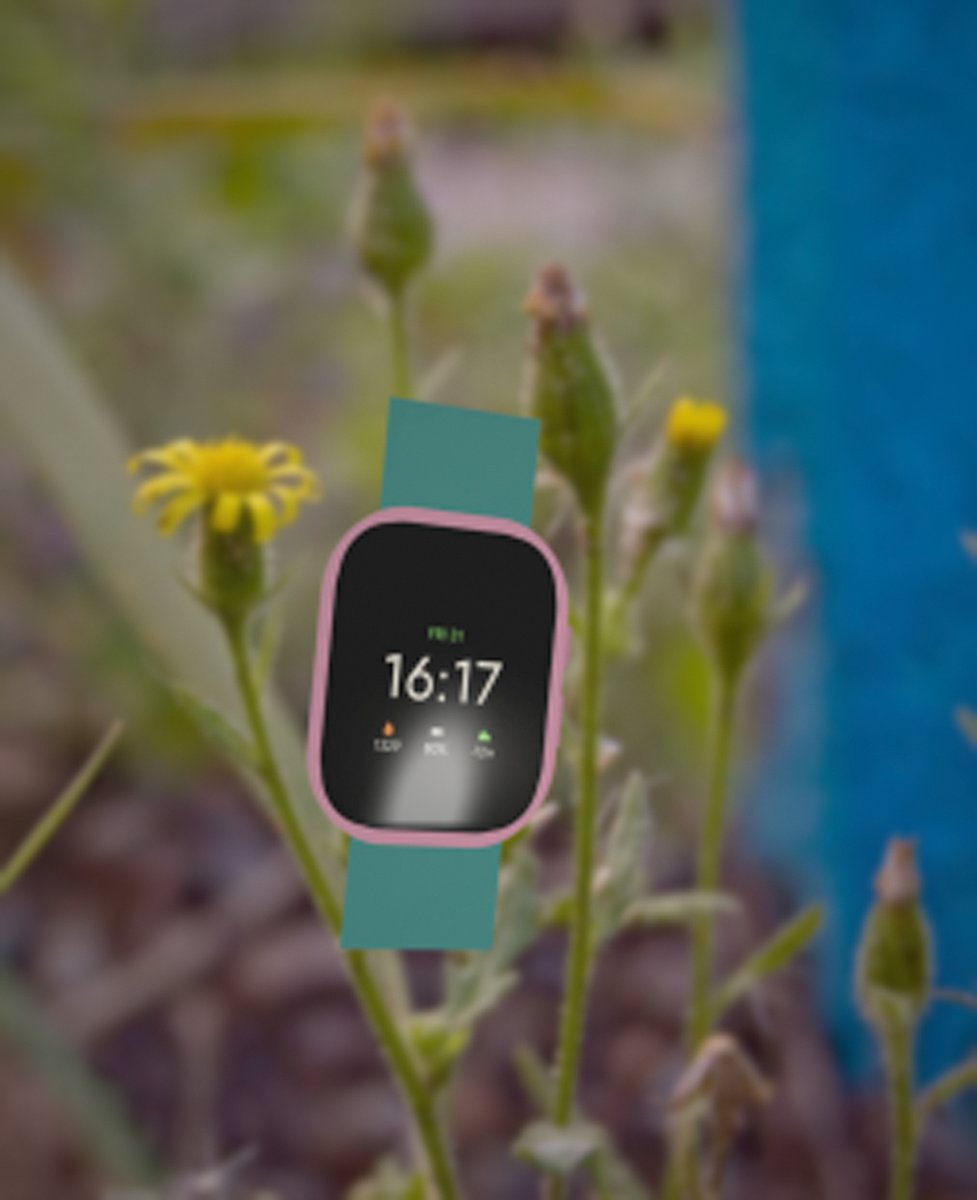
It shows 16:17
